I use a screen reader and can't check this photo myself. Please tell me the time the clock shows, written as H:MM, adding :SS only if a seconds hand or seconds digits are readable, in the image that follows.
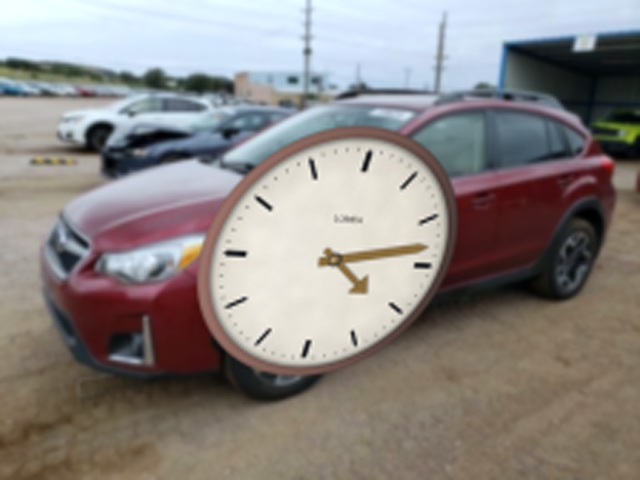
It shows 4:13
